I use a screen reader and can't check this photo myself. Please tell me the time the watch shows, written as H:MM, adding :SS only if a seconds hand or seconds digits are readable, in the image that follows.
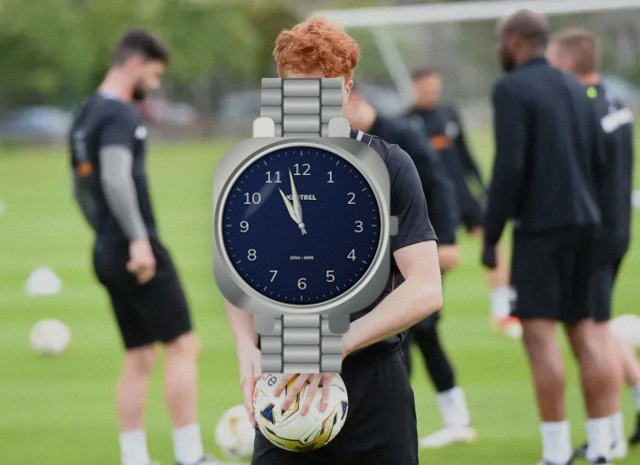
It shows 10:58
